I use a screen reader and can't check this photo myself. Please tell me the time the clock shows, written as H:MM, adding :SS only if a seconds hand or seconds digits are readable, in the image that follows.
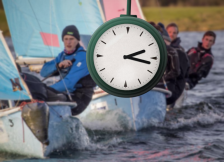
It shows 2:17
